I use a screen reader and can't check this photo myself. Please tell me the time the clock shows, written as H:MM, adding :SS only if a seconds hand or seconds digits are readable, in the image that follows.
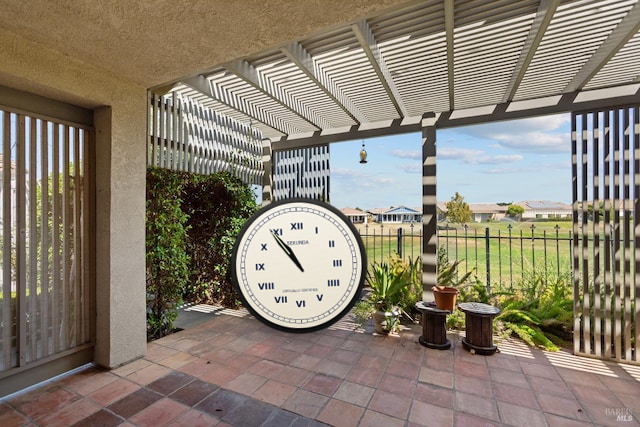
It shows 10:54
